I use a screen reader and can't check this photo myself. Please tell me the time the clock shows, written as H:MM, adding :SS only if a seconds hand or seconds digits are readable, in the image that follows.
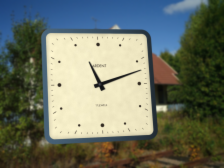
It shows 11:12
